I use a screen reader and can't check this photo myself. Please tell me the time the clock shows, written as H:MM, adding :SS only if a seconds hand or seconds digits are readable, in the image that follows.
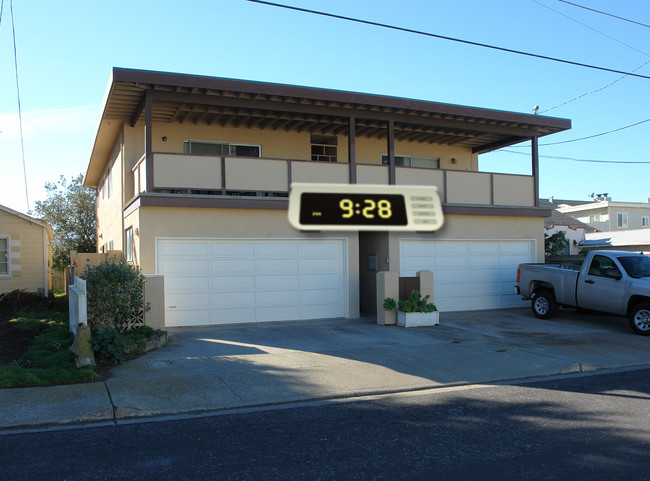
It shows 9:28
